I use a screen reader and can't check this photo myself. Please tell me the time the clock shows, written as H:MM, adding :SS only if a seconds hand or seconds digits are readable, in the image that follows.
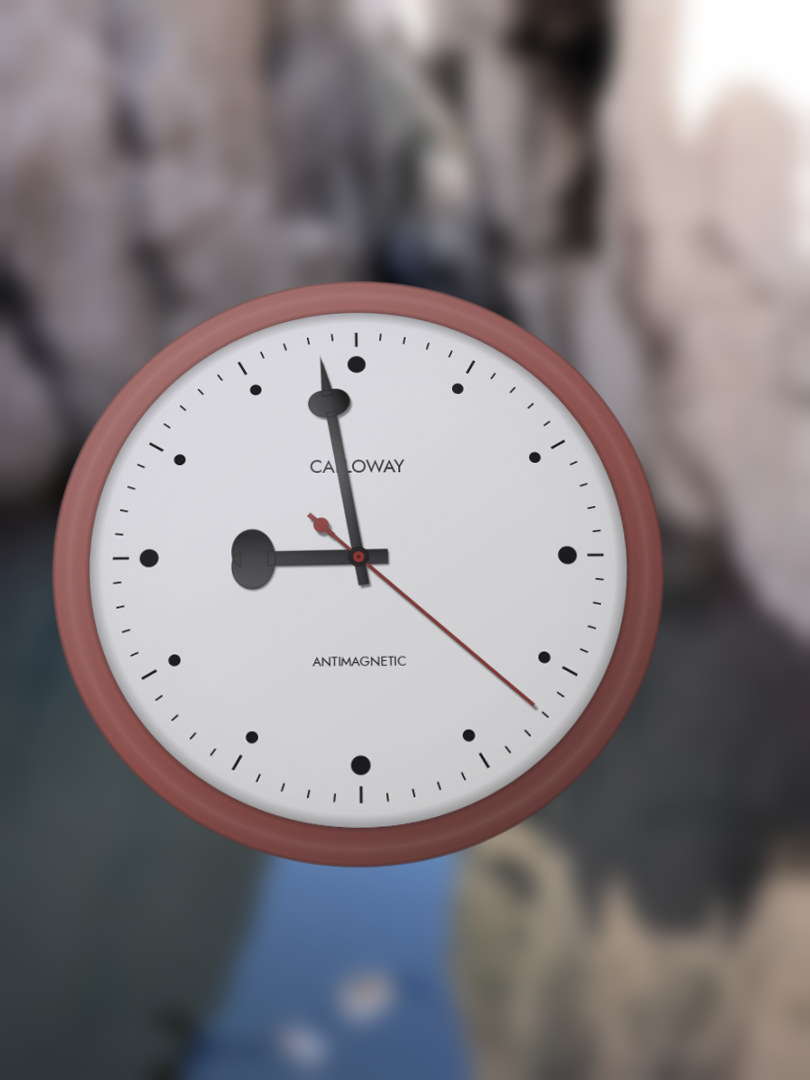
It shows 8:58:22
